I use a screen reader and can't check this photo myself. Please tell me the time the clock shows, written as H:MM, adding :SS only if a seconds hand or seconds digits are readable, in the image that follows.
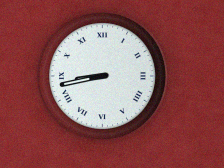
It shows 8:43
